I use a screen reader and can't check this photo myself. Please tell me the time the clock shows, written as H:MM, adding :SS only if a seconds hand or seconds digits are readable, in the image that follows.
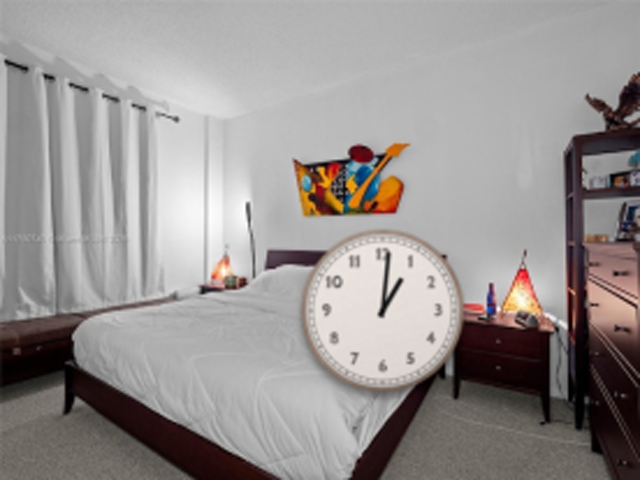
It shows 1:01
